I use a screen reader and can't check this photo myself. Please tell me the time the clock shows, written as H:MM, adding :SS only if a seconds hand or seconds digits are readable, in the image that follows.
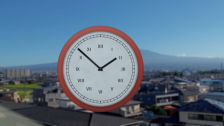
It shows 1:52
